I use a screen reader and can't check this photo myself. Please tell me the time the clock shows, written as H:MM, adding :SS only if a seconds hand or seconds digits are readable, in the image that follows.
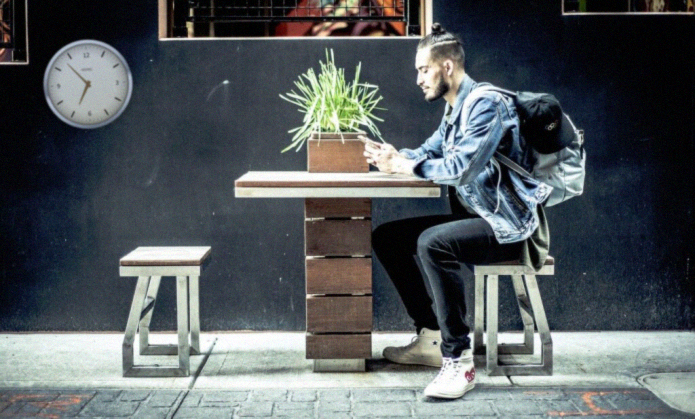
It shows 6:53
